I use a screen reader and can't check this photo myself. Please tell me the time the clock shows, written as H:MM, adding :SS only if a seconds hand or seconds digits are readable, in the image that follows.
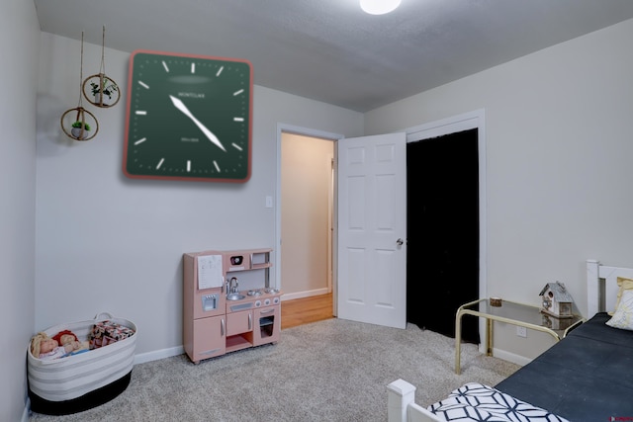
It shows 10:22
